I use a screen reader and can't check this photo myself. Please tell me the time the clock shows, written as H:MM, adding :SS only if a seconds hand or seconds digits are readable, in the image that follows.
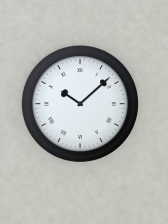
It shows 10:08
